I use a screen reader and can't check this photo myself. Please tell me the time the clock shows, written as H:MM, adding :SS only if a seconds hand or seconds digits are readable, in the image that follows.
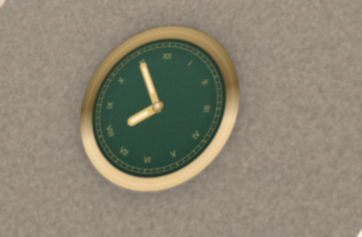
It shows 7:55
